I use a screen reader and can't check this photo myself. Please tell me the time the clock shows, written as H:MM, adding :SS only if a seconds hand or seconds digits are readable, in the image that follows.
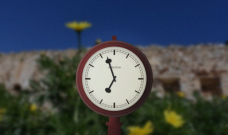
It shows 6:57
